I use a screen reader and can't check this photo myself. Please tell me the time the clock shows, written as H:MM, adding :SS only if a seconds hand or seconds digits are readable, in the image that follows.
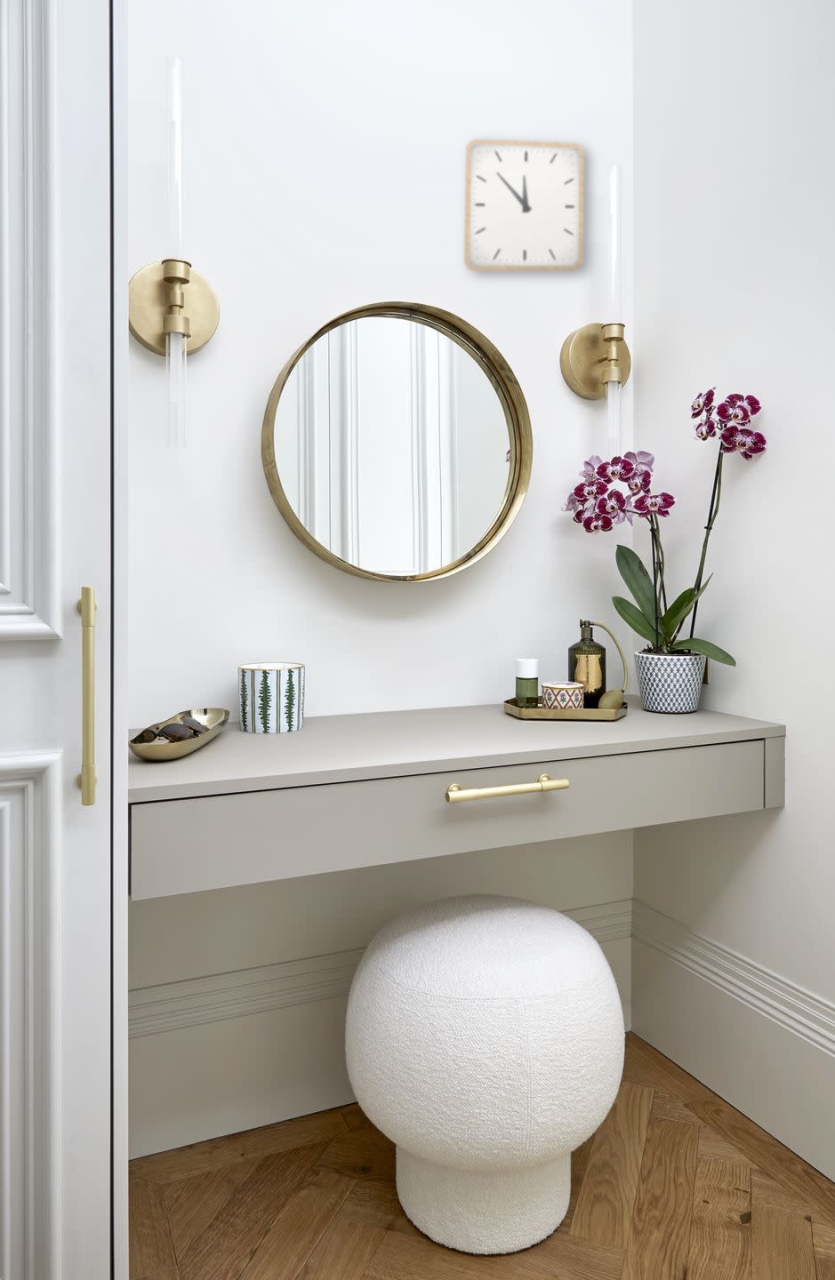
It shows 11:53
